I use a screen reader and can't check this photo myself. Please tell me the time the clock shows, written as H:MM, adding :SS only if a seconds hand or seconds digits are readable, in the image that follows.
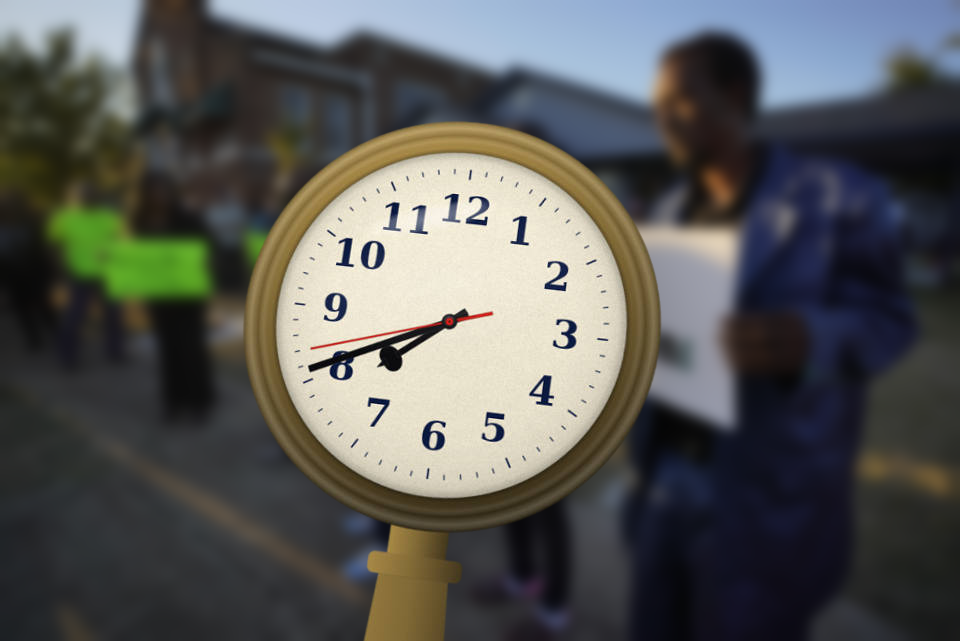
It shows 7:40:42
